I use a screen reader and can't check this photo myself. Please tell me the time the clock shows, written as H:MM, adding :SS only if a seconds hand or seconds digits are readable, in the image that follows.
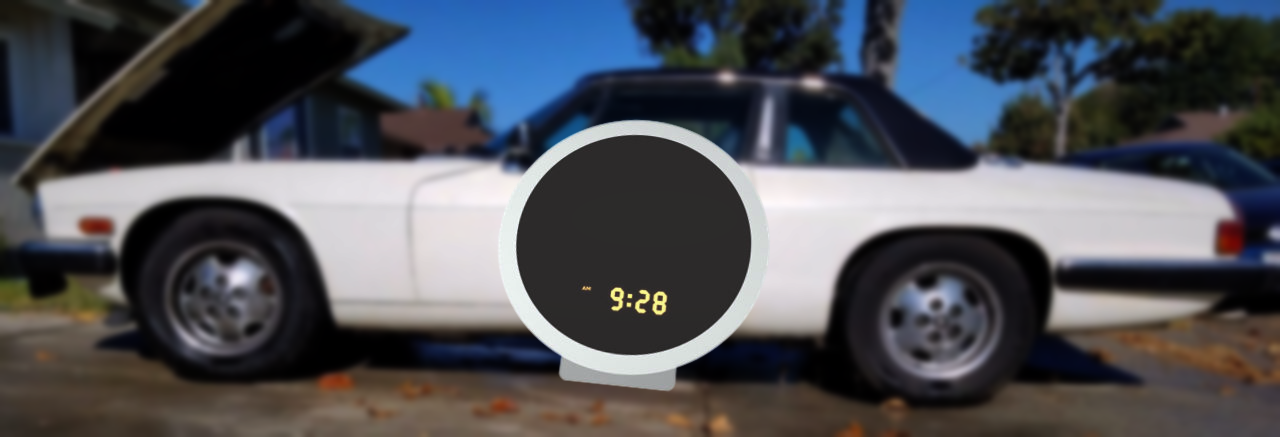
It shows 9:28
